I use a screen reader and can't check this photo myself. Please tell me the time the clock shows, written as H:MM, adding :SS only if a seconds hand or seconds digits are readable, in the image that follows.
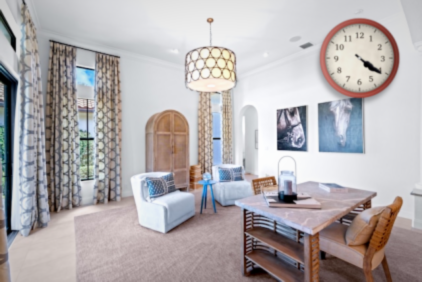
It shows 4:21
